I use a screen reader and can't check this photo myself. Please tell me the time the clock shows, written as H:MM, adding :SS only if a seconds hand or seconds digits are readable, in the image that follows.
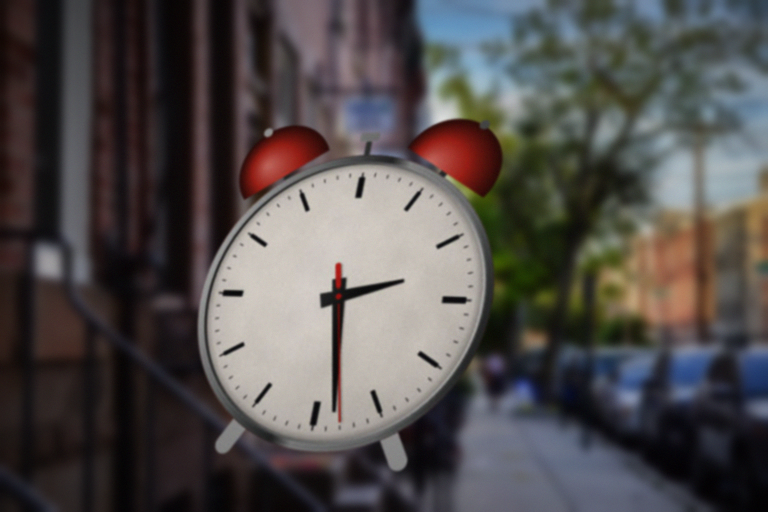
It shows 2:28:28
